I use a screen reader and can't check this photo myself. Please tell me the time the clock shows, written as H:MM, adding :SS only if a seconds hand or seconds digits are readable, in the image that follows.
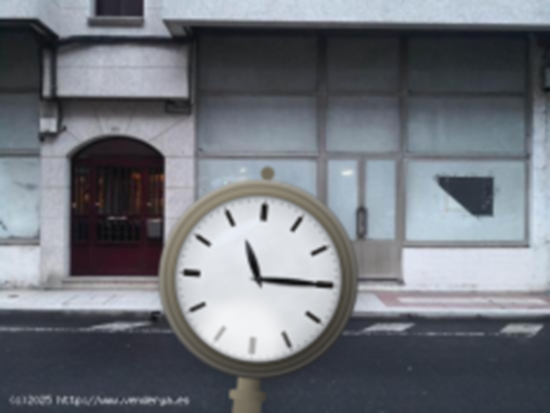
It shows 11:15
